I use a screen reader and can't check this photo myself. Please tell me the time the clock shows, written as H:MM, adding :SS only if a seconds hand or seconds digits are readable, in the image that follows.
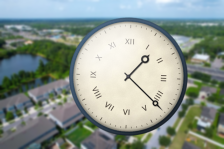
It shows 1:22
